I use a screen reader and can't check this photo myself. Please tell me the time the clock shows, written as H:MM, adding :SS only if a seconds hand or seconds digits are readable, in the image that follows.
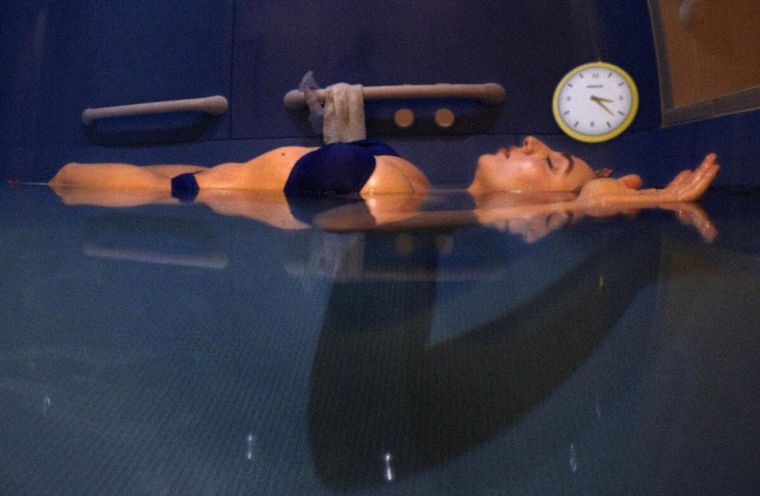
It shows 3:22
